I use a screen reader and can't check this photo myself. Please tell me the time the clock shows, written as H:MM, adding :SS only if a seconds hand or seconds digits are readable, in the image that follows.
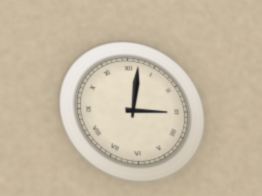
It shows 3:02
